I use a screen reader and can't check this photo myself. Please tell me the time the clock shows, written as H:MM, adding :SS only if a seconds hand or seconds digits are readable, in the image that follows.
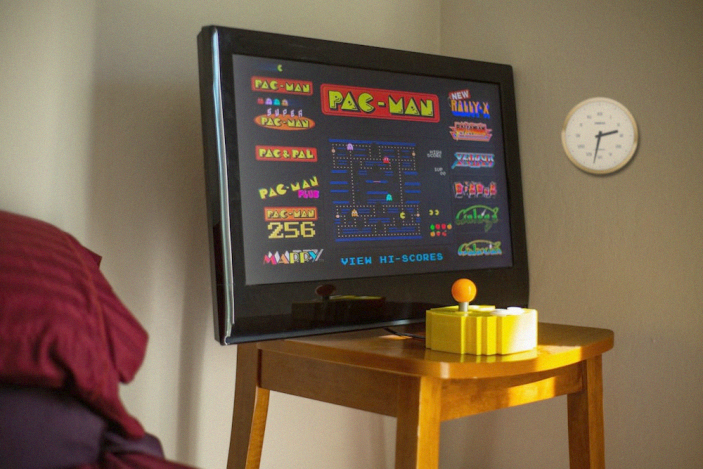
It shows 2:32
